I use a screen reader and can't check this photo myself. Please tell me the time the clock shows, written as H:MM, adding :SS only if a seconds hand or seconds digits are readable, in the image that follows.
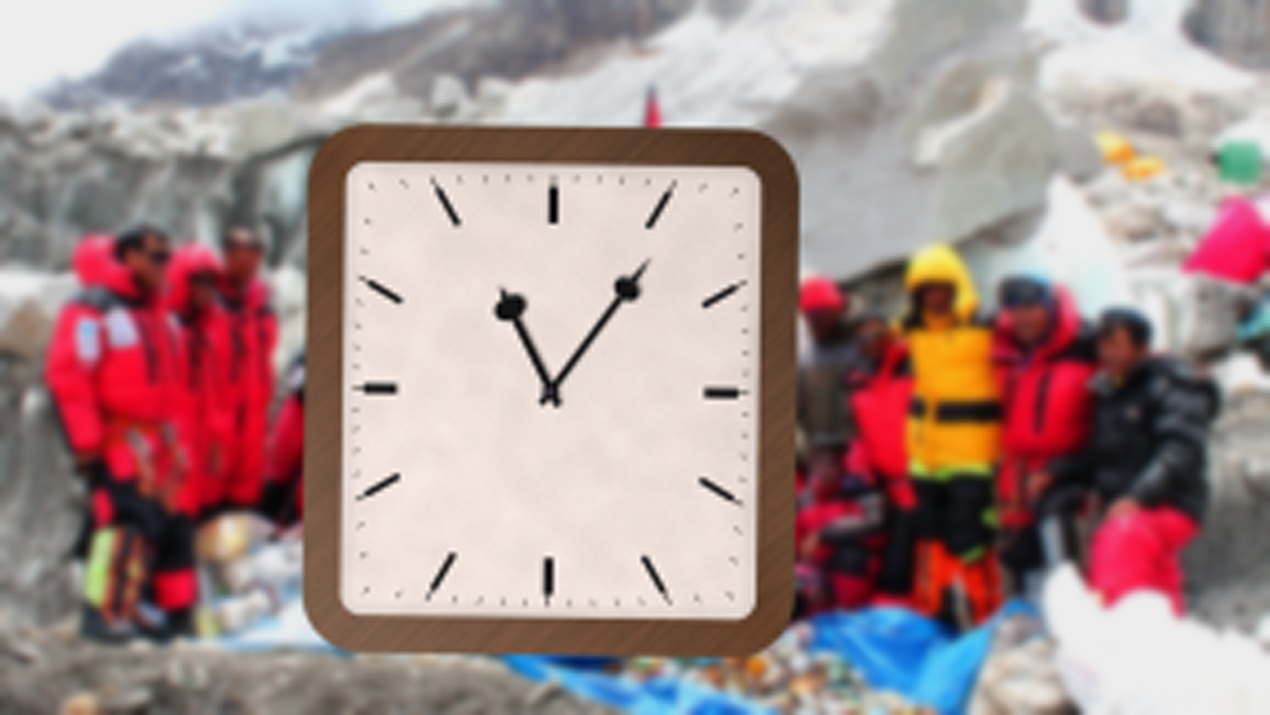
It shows 11:06
